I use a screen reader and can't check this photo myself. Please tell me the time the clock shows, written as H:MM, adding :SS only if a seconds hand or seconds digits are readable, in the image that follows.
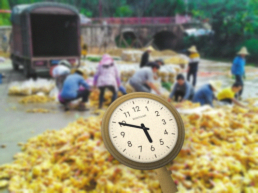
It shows 5:50
